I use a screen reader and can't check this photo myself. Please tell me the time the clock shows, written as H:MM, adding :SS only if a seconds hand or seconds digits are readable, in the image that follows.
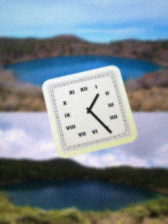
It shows 1:25
